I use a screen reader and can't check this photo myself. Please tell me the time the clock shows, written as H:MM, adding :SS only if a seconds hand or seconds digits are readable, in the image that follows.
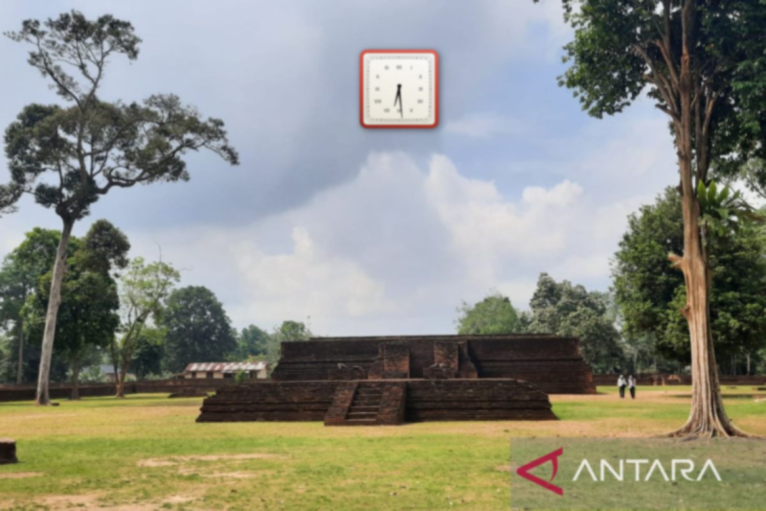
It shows 6:29
